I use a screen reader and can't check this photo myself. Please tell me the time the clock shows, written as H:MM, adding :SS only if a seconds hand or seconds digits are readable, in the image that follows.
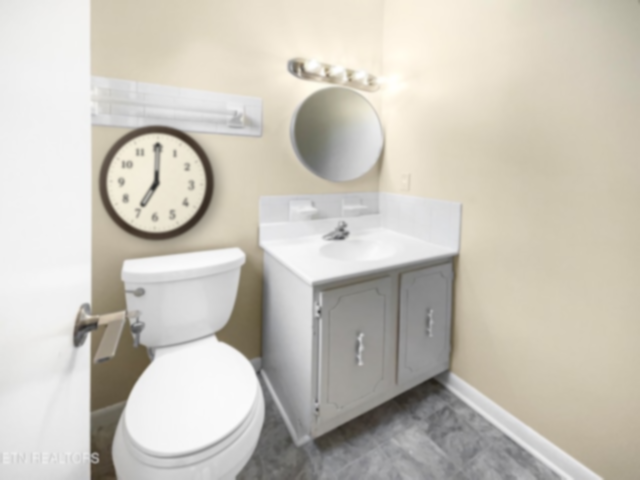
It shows 7:00
